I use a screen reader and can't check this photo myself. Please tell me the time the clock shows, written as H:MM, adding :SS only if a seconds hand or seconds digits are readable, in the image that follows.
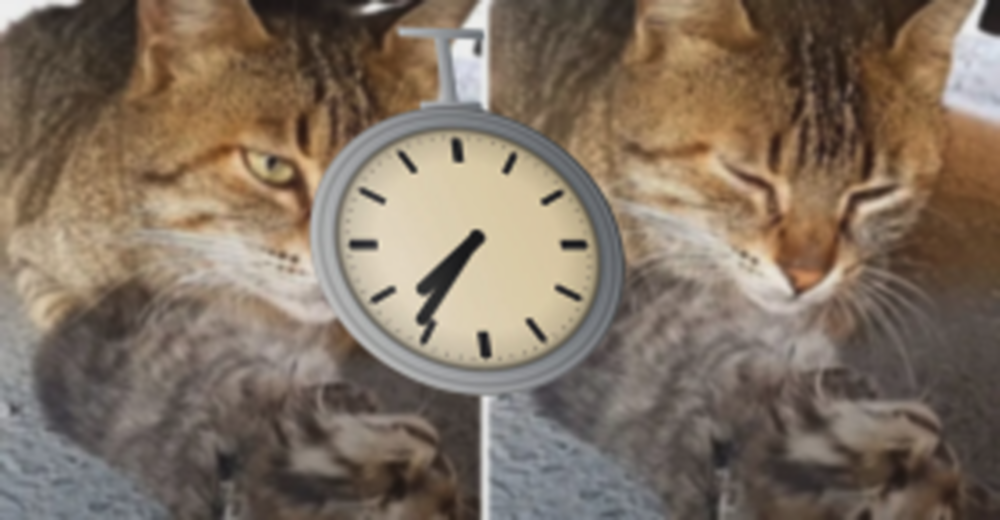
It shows 7:36
